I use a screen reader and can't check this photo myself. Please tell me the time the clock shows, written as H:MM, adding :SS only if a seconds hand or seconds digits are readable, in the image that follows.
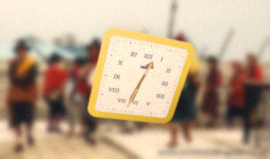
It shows 12:32
